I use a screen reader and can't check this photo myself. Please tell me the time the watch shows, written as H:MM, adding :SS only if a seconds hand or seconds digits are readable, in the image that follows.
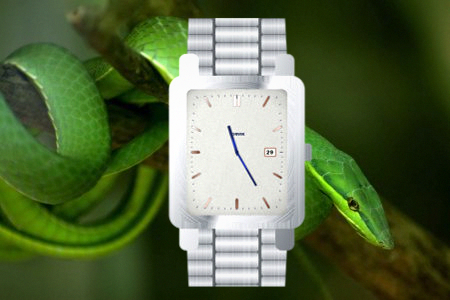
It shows 11:25
